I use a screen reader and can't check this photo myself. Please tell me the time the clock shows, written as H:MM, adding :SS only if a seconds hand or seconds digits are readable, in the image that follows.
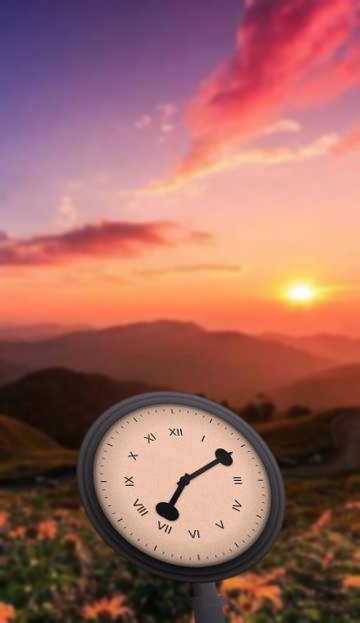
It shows 7:10
